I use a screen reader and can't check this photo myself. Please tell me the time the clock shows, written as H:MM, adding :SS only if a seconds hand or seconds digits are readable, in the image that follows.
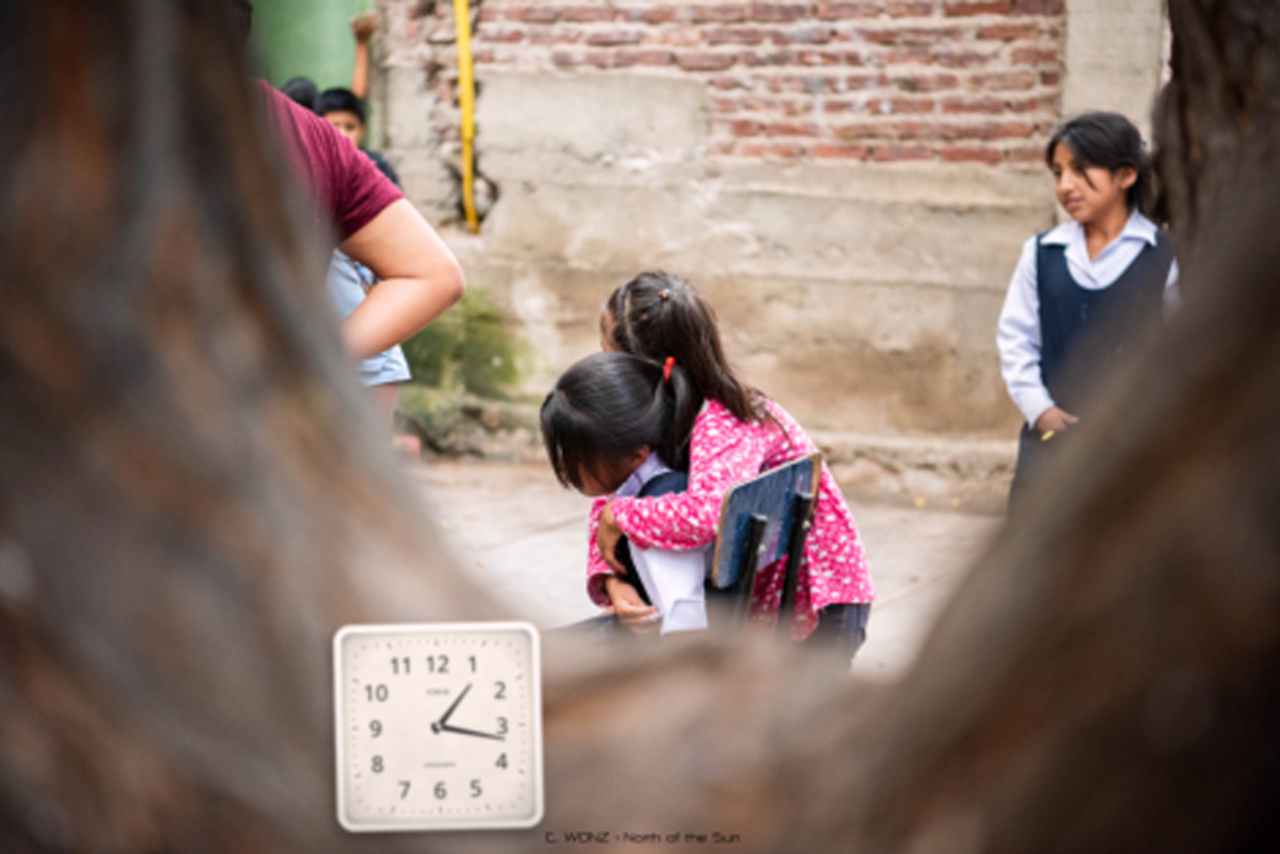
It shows 1:17
